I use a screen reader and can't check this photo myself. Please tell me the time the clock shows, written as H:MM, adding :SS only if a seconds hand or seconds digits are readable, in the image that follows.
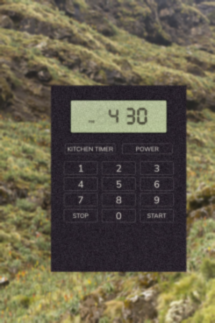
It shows 4:30
